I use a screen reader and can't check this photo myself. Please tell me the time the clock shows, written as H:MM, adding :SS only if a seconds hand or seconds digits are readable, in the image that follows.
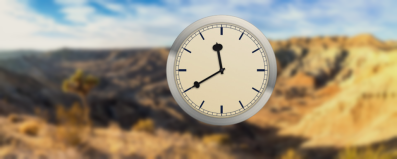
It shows 11:40
